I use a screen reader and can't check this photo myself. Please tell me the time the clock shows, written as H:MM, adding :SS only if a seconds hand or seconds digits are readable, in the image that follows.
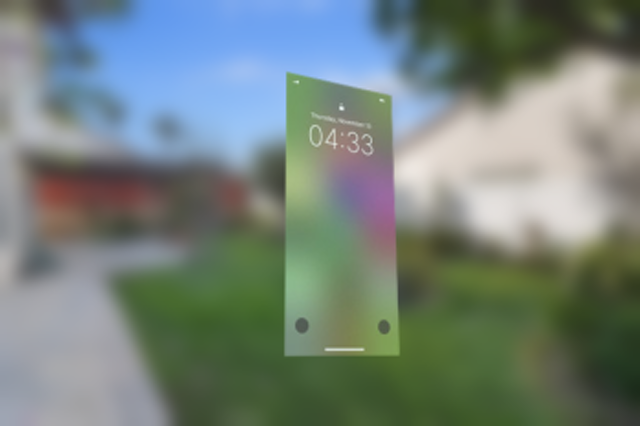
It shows 4:33
